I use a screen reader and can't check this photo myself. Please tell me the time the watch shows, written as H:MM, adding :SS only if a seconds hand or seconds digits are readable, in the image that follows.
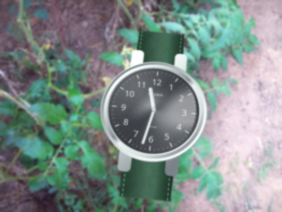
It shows 11:32
